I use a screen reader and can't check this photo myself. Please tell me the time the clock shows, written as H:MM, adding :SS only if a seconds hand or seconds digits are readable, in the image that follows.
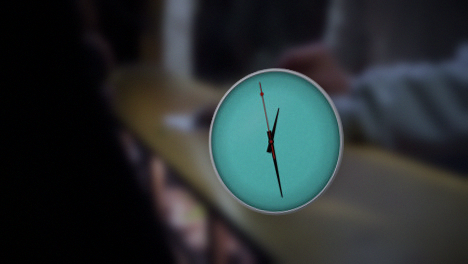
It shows 12:27:58
